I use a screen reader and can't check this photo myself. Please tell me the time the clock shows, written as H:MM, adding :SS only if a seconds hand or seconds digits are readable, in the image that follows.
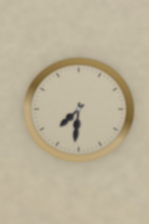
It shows 7:31
